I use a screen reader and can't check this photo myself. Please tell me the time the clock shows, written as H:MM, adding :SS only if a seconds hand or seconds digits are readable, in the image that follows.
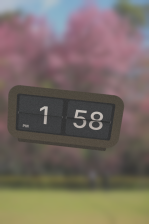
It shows 1:58
